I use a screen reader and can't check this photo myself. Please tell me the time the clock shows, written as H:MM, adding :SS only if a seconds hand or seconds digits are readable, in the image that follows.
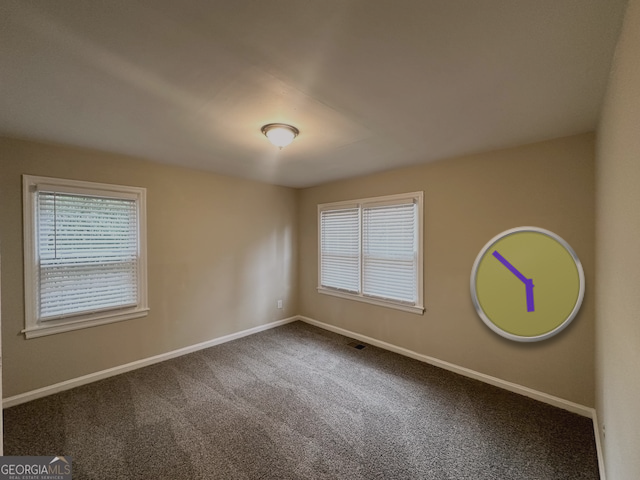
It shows 5:52
